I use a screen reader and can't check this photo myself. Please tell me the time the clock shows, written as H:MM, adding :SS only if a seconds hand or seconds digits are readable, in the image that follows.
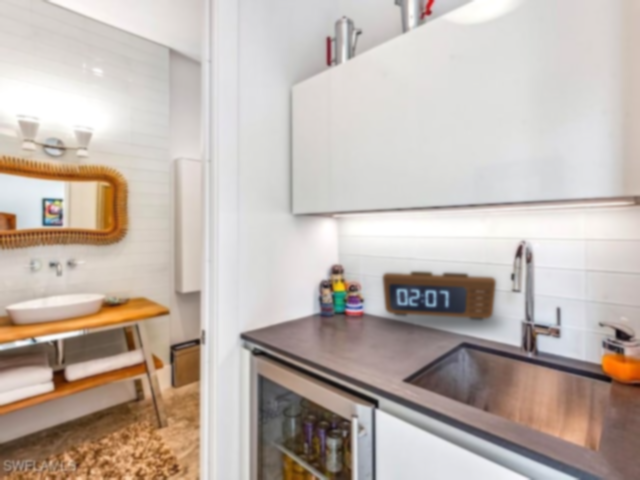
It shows 2:07
